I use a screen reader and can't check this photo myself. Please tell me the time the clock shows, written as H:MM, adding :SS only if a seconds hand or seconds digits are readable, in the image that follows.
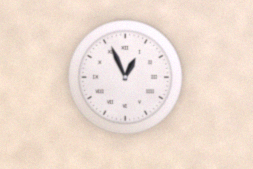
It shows 12:56
